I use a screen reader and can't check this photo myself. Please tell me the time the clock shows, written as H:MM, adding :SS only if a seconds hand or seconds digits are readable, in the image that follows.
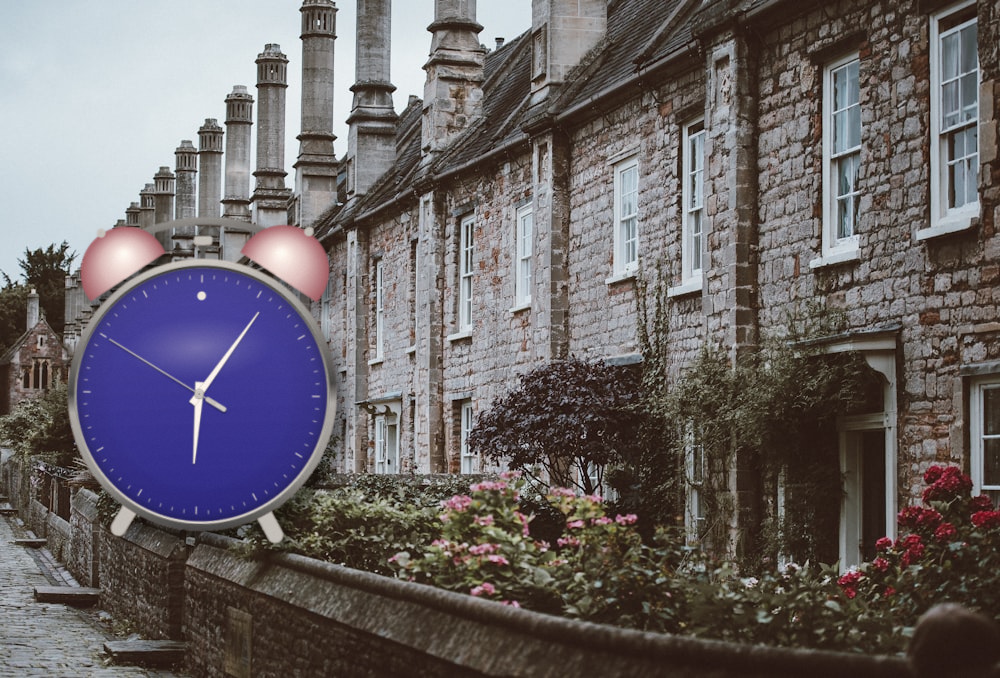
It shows 6:05:50
